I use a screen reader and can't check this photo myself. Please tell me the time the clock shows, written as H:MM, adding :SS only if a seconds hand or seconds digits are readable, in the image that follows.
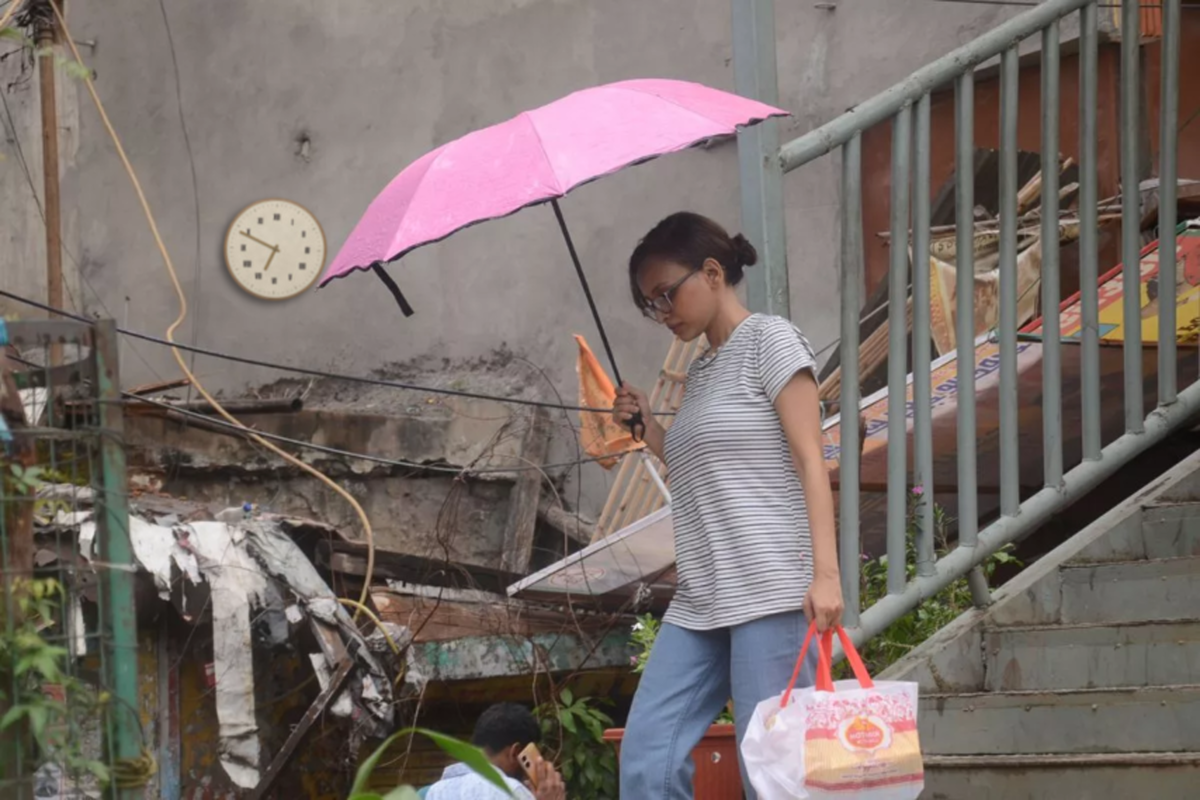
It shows 6:49
